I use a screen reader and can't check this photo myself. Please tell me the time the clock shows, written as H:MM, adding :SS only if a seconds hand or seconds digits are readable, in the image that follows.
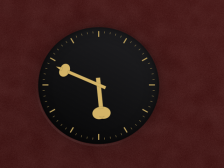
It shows 5:49
